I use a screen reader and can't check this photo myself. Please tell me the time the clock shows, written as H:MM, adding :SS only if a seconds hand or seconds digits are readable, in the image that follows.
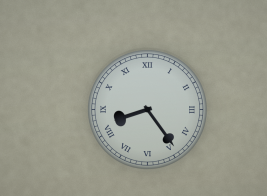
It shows 8:24
